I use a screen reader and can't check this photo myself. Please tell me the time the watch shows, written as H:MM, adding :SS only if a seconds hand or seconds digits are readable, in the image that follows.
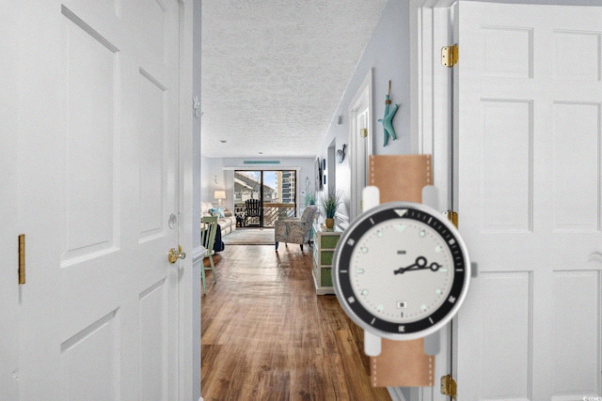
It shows 2:14
